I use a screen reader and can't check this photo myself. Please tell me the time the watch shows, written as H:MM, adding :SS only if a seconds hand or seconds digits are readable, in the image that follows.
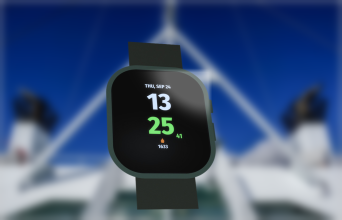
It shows 13:25
